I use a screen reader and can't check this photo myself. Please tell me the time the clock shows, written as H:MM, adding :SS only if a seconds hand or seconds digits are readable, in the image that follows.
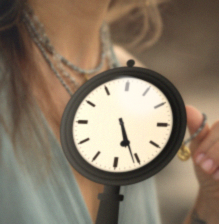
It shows 5:26
